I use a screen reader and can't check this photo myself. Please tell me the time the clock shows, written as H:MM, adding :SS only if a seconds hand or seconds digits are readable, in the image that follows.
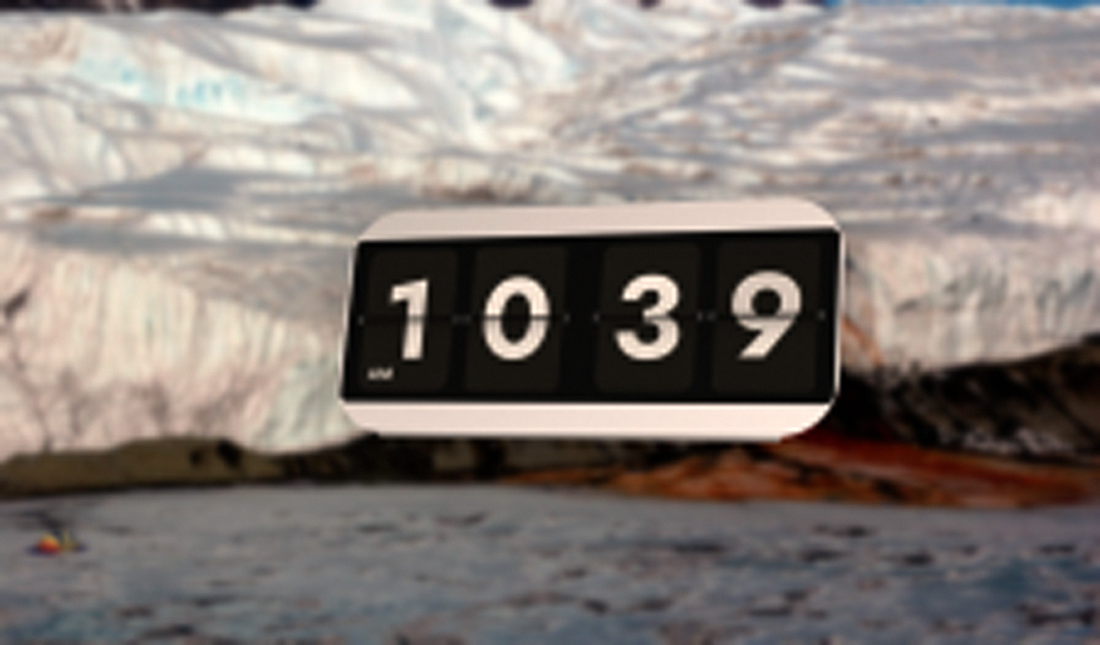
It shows 10:39
